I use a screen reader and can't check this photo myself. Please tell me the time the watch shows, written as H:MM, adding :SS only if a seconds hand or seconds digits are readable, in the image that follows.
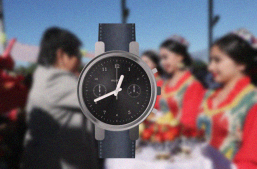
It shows 12:41
